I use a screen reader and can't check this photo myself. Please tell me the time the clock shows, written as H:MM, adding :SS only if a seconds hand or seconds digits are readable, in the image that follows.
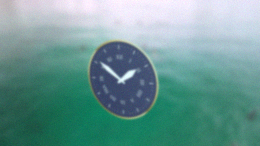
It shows 1:51
